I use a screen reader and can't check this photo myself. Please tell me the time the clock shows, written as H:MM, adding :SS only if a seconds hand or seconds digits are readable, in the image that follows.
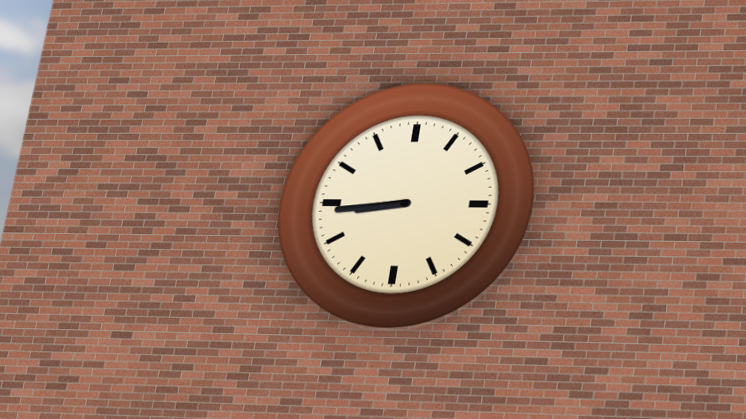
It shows 8:44
